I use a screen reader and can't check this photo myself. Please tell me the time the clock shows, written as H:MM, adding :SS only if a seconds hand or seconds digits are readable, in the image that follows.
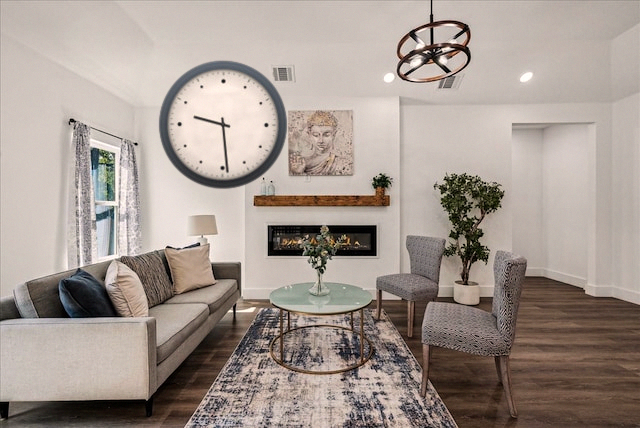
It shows 9:29
